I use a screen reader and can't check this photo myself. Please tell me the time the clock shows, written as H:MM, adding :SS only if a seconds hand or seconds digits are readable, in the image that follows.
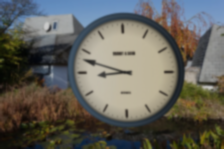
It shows 8:48
